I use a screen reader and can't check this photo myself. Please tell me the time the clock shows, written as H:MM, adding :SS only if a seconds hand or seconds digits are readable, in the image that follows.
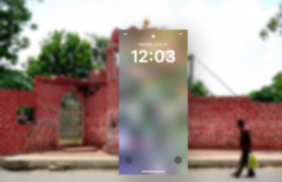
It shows 12:03
